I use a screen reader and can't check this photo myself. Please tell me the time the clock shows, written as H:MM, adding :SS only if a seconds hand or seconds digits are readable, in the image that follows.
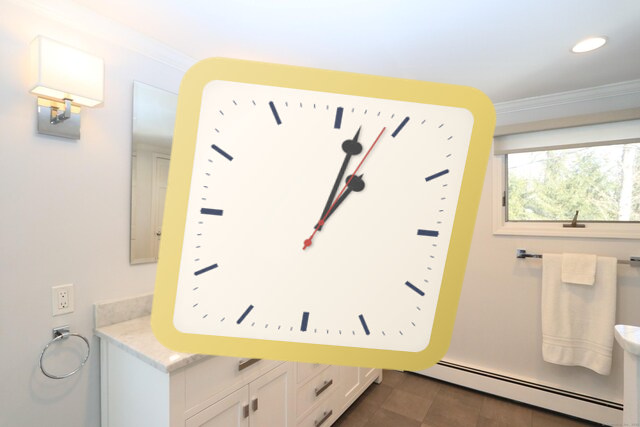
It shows 1:02:04
